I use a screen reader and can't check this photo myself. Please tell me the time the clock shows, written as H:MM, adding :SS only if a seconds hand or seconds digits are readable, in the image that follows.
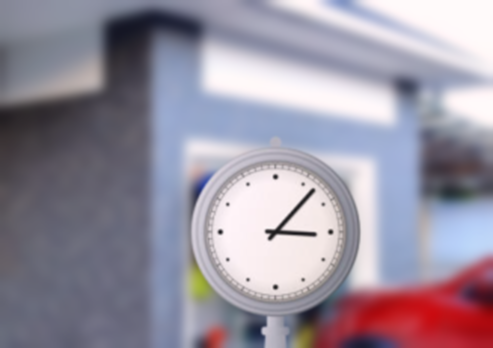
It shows 3:07
